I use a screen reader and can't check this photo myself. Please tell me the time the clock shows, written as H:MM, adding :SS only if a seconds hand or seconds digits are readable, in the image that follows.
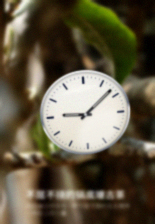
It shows 9:08
